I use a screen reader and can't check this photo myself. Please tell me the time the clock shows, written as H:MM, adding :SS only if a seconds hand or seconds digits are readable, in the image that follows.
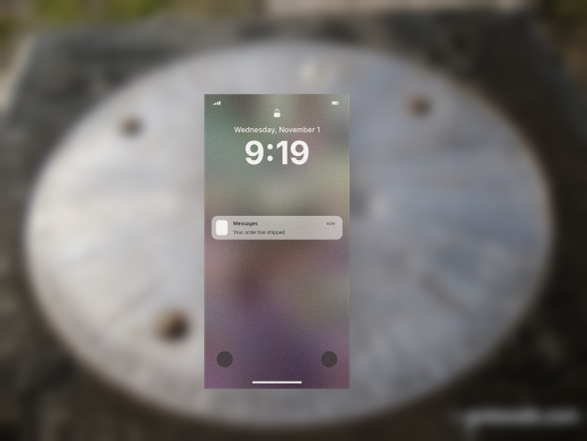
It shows 9:19
